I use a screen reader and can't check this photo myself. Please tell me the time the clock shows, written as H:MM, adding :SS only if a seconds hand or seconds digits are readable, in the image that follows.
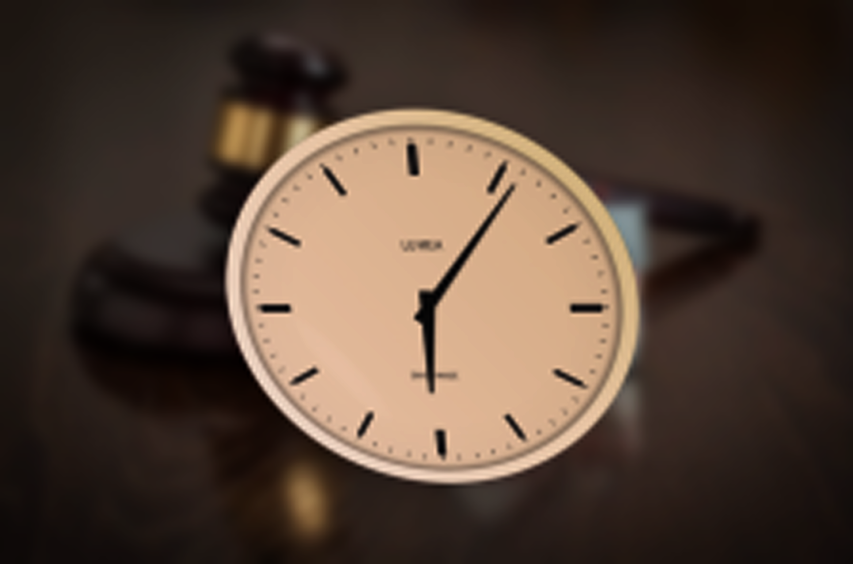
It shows 6:06
